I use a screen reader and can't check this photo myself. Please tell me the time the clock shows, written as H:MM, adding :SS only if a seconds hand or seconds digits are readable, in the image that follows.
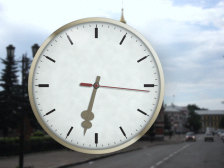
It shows 6:32:16
